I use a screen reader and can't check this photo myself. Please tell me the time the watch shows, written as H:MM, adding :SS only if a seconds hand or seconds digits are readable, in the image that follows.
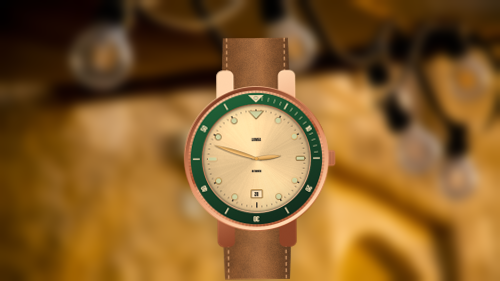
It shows 2:48
